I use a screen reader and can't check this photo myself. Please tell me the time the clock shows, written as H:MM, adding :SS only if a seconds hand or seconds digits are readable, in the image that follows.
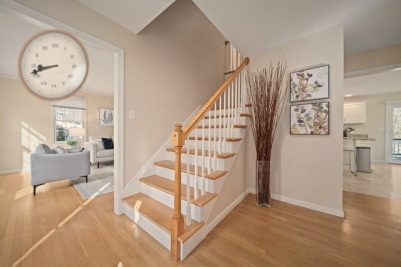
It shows 8:42
